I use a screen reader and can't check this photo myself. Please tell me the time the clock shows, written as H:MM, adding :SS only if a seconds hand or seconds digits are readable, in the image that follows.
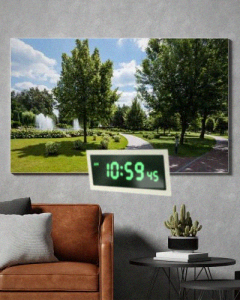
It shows 10:59:45
